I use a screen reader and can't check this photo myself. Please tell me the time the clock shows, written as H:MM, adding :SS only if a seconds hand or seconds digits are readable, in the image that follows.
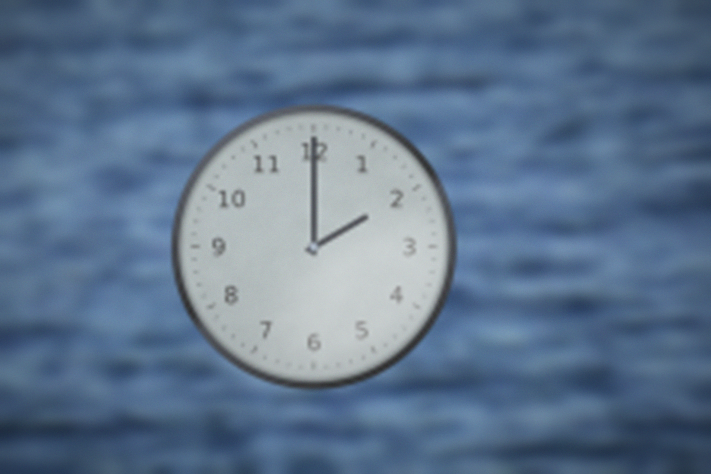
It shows 2:00
